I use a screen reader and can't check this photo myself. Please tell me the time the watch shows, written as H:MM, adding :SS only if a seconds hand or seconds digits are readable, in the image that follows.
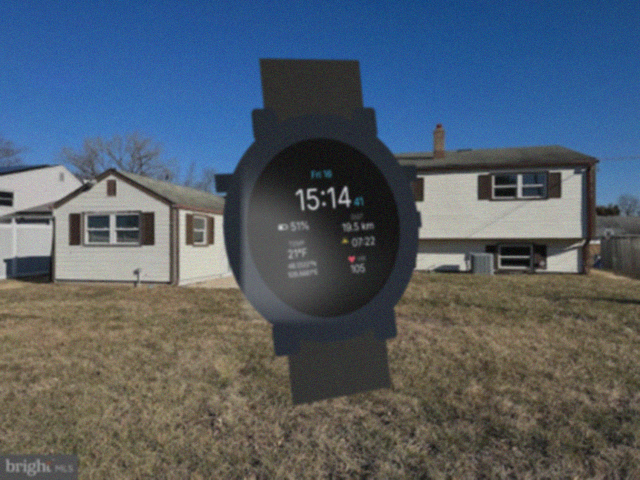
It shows 15:14
